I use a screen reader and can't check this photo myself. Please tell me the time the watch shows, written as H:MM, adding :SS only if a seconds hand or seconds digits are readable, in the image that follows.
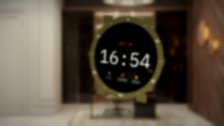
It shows 16:54
